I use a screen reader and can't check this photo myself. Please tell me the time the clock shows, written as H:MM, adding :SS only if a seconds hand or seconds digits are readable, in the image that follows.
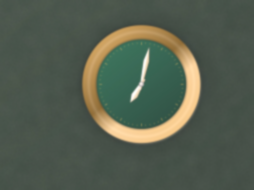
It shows 7:02
